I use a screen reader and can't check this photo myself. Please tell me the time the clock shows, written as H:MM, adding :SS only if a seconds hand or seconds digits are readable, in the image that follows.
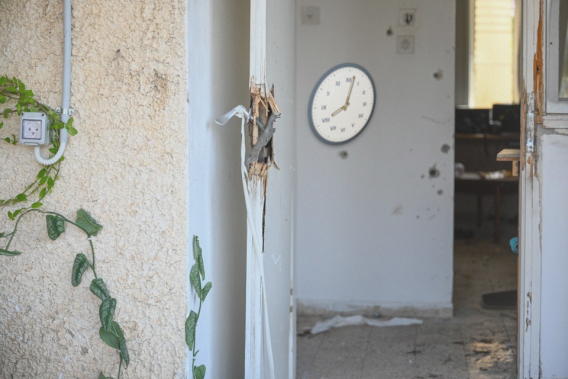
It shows 8:02
